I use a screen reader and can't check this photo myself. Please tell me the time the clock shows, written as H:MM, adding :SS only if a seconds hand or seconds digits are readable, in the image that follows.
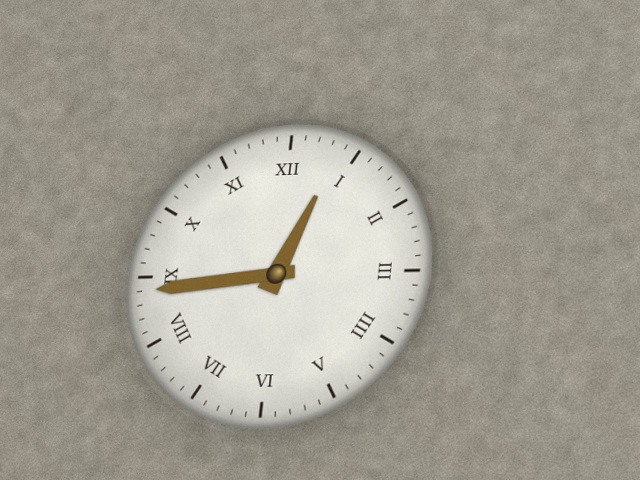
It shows 12:44
